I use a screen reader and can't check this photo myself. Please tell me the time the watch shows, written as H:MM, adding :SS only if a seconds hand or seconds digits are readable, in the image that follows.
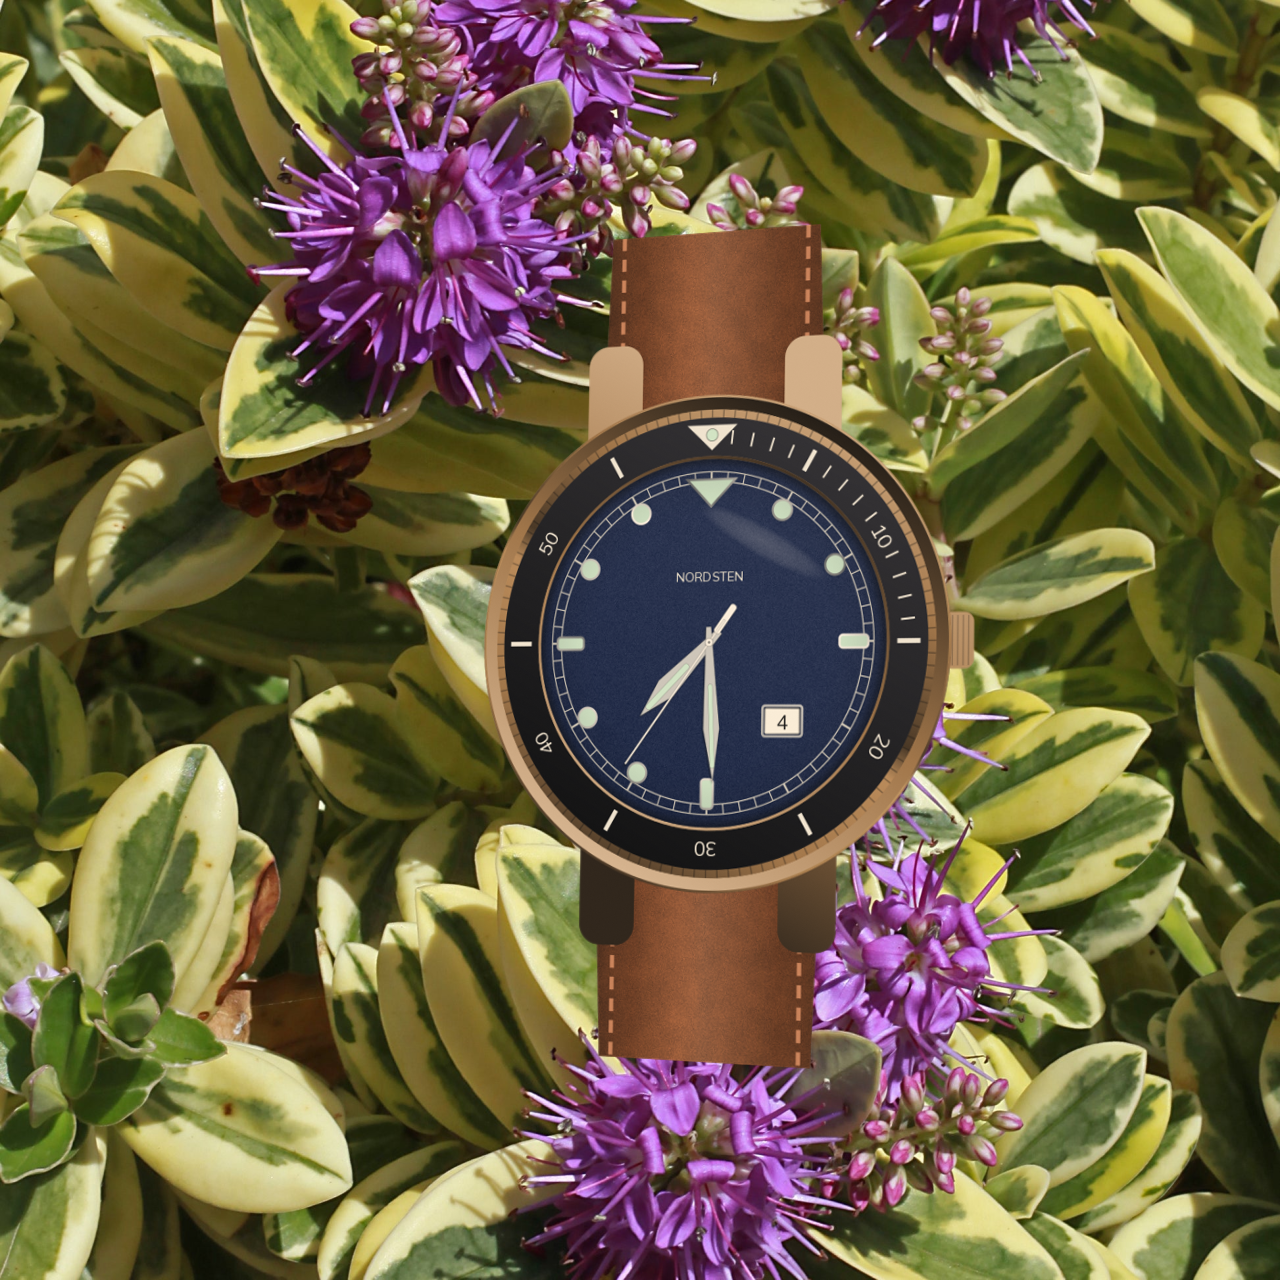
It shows 7:29:36
